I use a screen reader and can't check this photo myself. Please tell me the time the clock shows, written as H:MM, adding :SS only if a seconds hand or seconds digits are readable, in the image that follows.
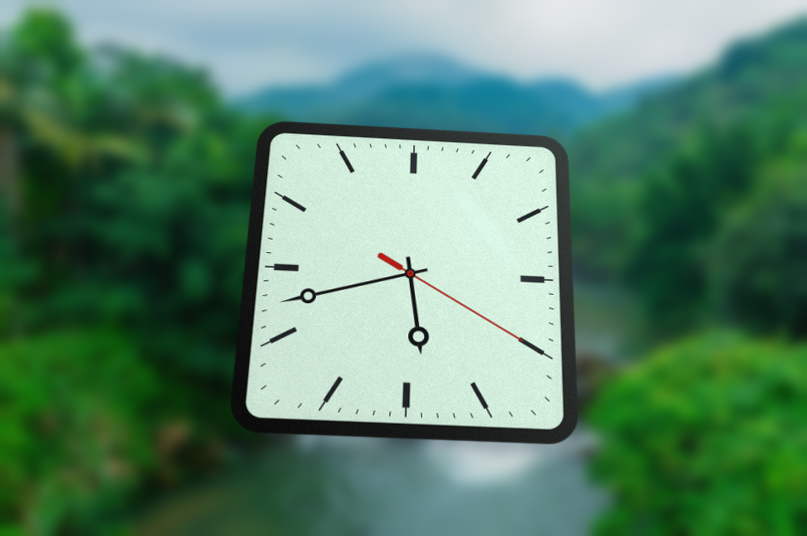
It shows 5:42:20
